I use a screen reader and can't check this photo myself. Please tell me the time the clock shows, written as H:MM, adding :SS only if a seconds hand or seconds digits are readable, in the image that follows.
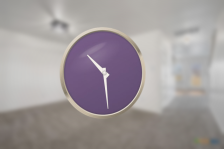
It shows 10:29
